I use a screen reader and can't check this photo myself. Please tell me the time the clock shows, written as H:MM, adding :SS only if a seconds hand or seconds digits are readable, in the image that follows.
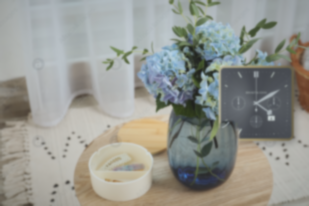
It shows 4:10
